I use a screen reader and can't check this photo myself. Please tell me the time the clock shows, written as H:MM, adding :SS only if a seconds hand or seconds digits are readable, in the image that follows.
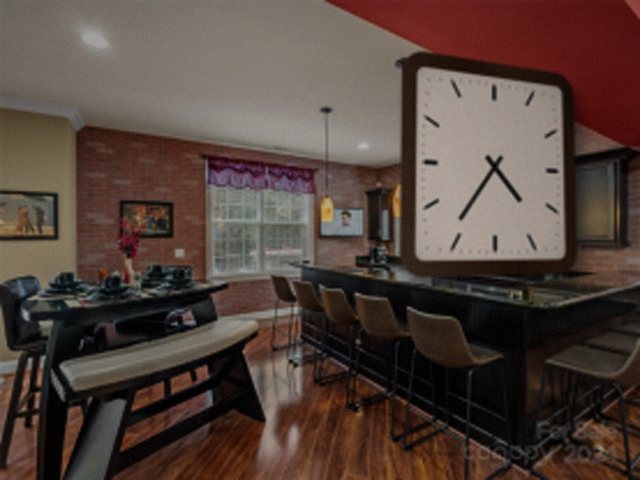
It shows 4:36
